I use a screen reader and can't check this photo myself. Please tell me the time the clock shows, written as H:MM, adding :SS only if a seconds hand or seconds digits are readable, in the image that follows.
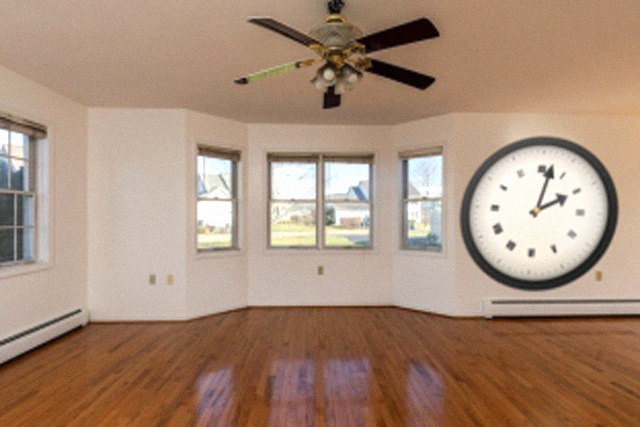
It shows 2:02
